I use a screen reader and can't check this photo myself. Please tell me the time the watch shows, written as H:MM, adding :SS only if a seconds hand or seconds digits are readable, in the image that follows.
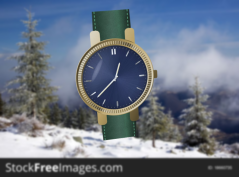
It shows 12:38
